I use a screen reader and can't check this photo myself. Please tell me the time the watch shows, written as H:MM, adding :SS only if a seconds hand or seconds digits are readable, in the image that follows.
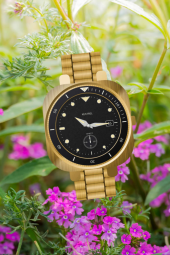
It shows 10:15
